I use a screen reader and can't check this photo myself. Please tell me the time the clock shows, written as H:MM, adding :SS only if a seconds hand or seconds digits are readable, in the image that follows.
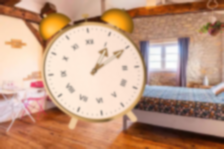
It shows 1:10
